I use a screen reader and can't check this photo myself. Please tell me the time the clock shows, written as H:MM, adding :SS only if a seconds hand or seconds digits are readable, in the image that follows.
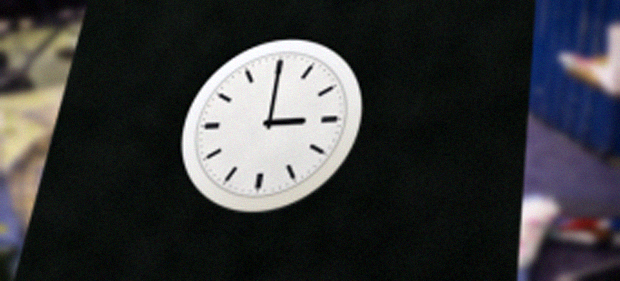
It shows 3:00
